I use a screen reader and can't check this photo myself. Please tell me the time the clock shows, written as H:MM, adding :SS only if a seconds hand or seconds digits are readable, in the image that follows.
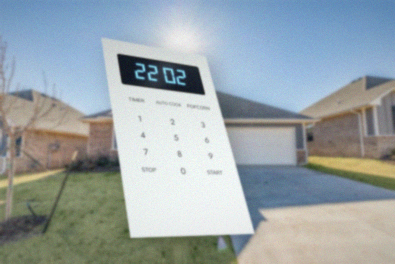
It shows 22:02
